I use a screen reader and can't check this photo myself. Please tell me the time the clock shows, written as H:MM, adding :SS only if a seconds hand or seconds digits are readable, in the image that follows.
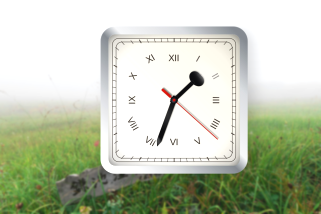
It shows 1:33:22
